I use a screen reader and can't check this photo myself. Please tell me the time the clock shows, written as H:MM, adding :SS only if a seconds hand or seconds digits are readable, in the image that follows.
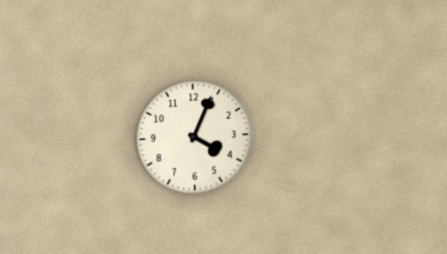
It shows 4:04
